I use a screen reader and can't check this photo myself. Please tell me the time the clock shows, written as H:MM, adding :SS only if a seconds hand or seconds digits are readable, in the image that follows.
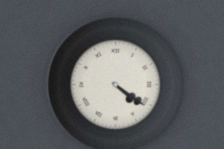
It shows 4:21
